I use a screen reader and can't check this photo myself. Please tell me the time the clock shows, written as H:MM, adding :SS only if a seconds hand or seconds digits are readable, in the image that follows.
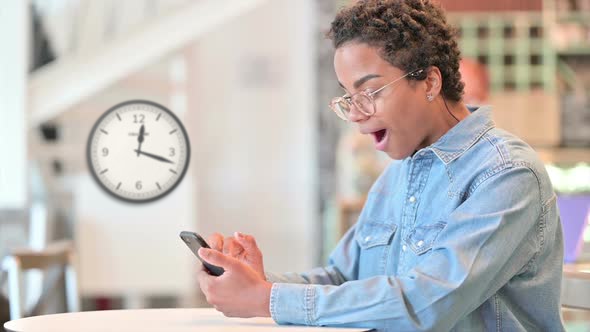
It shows 12:18
